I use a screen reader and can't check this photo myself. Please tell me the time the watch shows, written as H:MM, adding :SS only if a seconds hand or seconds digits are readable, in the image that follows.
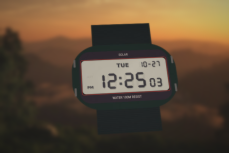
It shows 12:25:03
